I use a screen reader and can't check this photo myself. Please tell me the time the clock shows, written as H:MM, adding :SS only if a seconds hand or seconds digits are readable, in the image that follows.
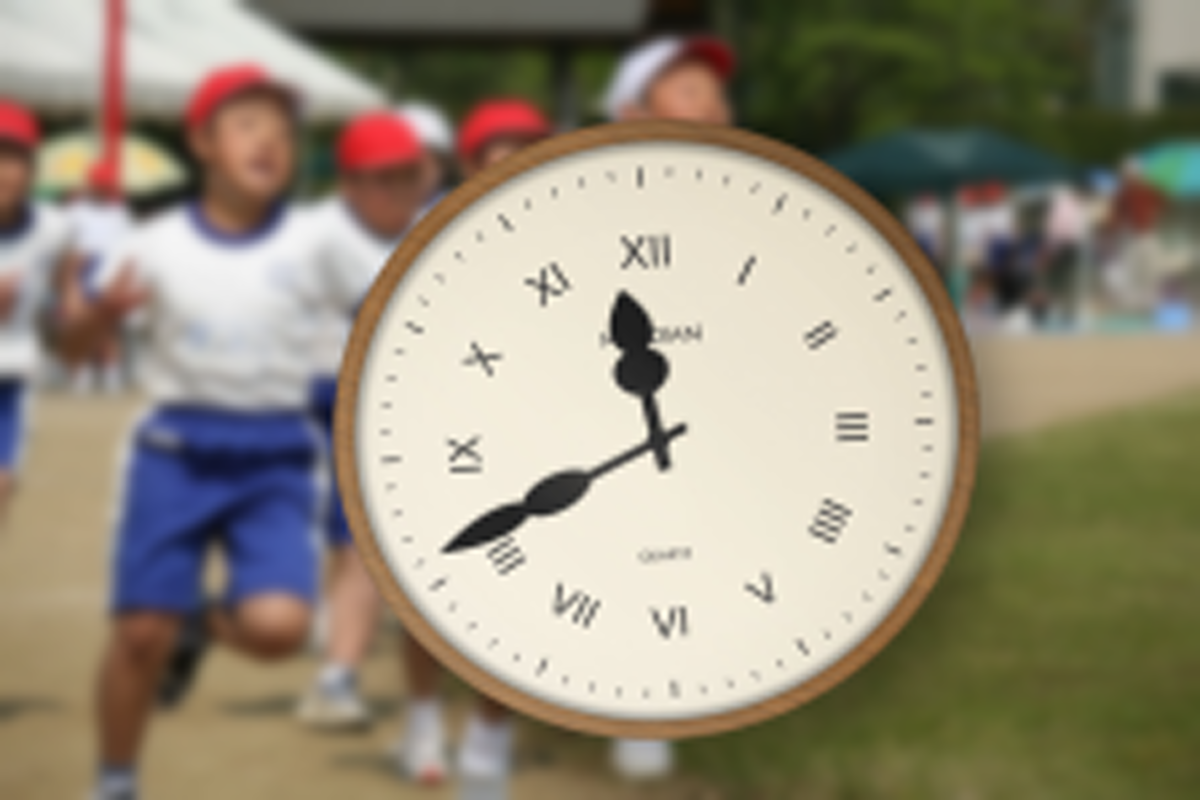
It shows 11:41
